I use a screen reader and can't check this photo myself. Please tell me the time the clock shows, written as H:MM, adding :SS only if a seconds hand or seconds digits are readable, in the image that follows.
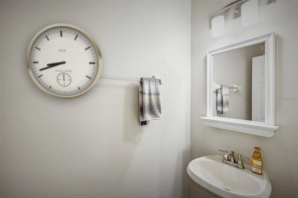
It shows 8:42
